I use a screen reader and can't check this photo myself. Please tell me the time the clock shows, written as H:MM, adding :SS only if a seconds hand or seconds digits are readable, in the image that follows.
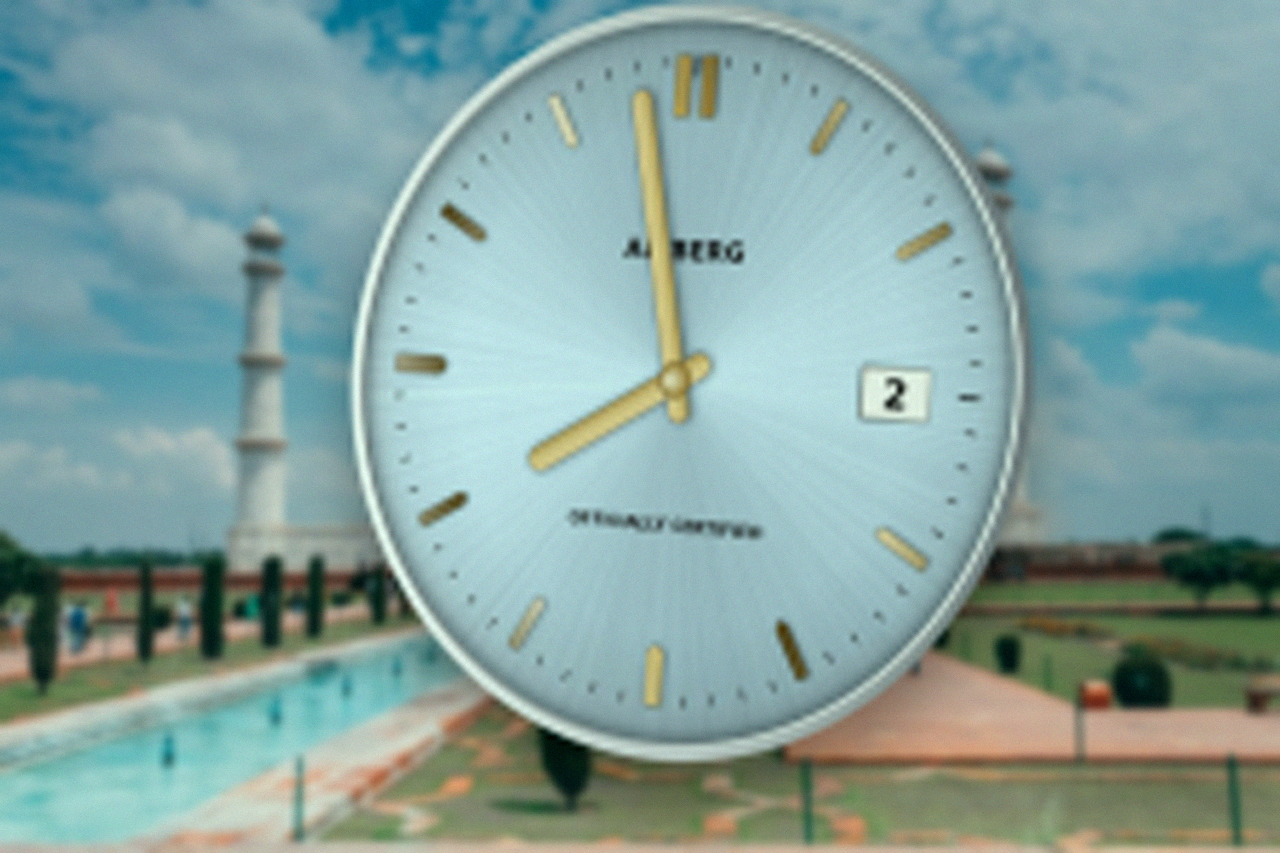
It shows 7:58
